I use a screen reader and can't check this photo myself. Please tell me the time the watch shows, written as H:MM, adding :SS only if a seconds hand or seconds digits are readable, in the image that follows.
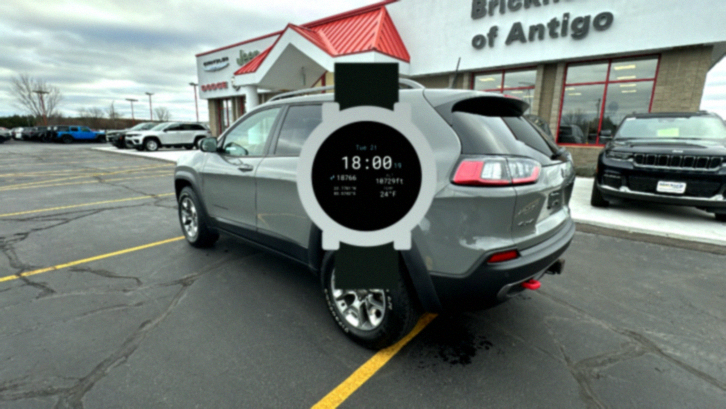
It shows 18:00
